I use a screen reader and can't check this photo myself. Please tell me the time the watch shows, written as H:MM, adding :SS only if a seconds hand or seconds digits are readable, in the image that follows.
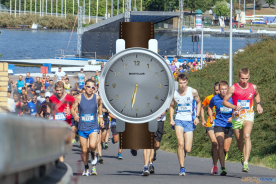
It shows 6:32
